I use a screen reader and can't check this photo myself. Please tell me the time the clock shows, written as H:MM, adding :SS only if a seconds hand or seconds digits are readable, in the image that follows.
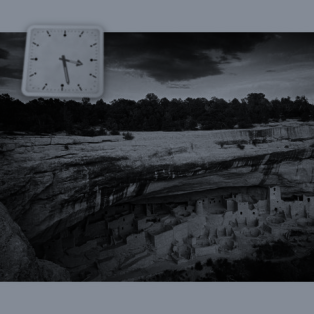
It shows 3:28
